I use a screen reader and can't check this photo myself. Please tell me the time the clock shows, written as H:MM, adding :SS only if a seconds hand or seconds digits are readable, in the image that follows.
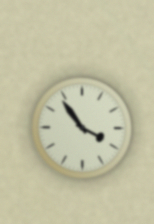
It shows 3:54
